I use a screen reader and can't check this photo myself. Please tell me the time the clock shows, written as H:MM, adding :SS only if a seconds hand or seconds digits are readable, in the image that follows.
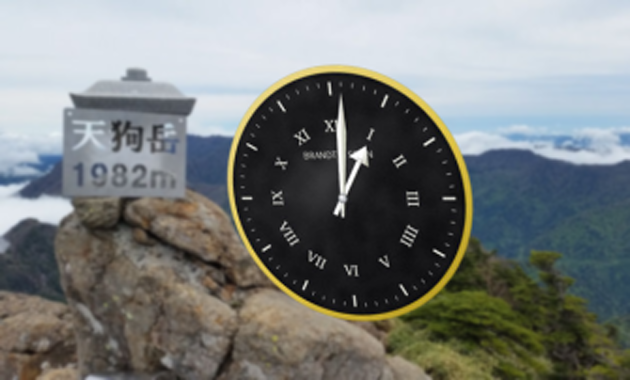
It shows 1:01
